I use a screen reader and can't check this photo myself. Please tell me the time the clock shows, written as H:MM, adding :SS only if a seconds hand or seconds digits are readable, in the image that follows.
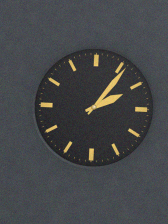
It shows 2:06
